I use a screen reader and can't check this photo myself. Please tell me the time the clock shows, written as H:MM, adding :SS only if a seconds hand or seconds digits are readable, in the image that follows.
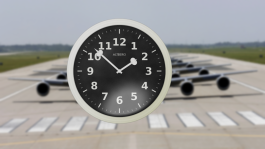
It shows 1:52
